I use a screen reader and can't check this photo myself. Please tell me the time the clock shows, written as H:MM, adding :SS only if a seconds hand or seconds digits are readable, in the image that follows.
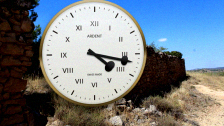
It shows 4:17
